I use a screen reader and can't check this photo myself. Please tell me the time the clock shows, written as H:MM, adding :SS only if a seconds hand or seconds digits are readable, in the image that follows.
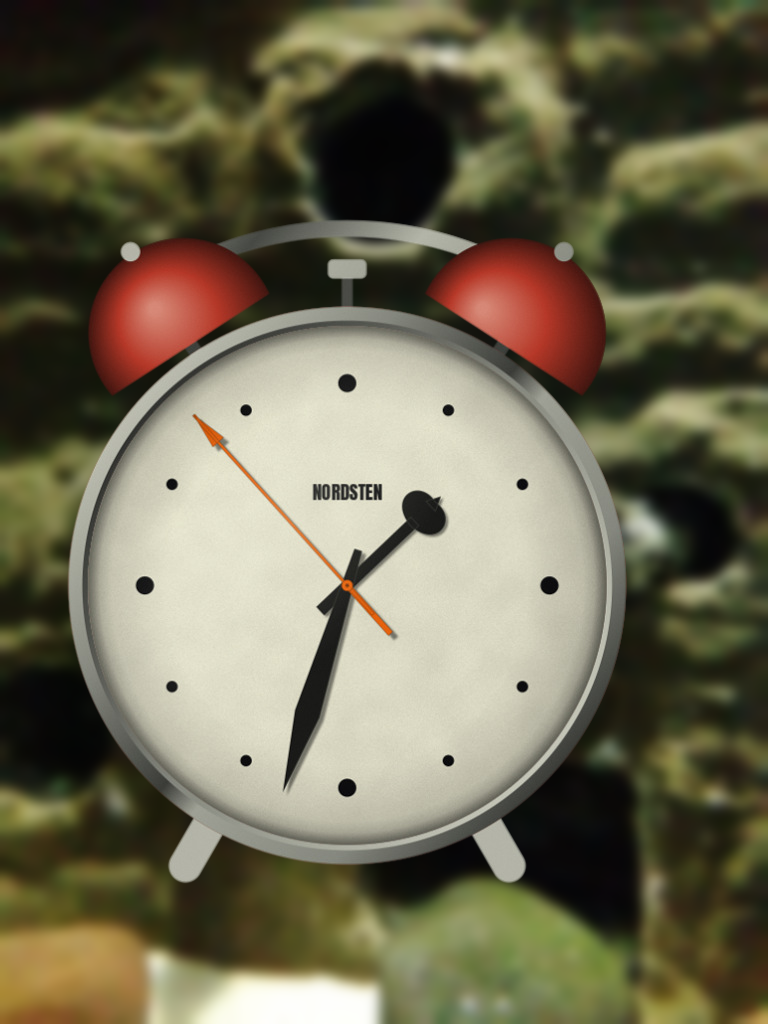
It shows 1:32:53
